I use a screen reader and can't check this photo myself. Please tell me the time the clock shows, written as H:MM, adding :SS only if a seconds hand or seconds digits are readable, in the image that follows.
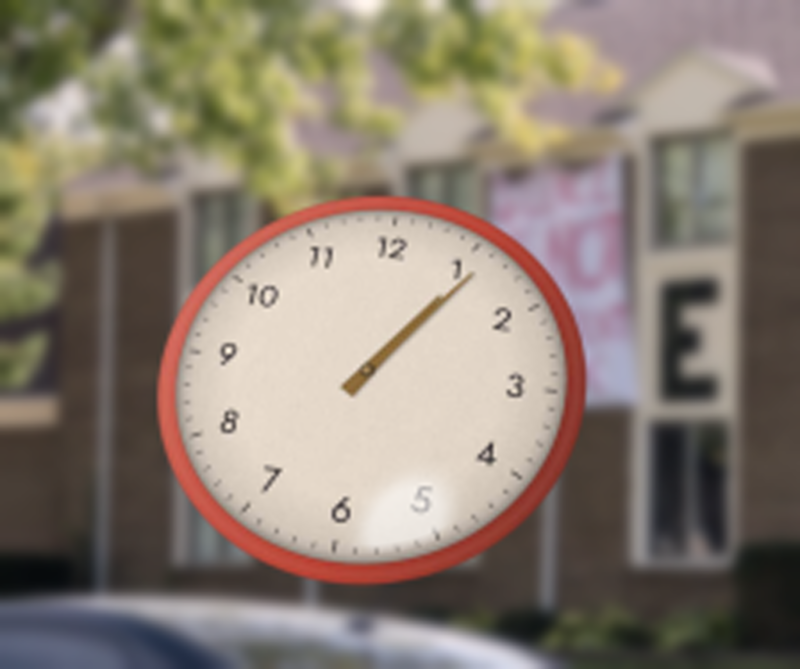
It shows 1:06
